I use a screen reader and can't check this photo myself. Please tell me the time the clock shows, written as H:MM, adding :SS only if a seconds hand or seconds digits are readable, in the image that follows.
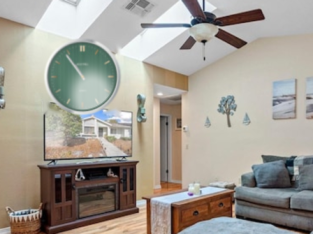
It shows 10:54
